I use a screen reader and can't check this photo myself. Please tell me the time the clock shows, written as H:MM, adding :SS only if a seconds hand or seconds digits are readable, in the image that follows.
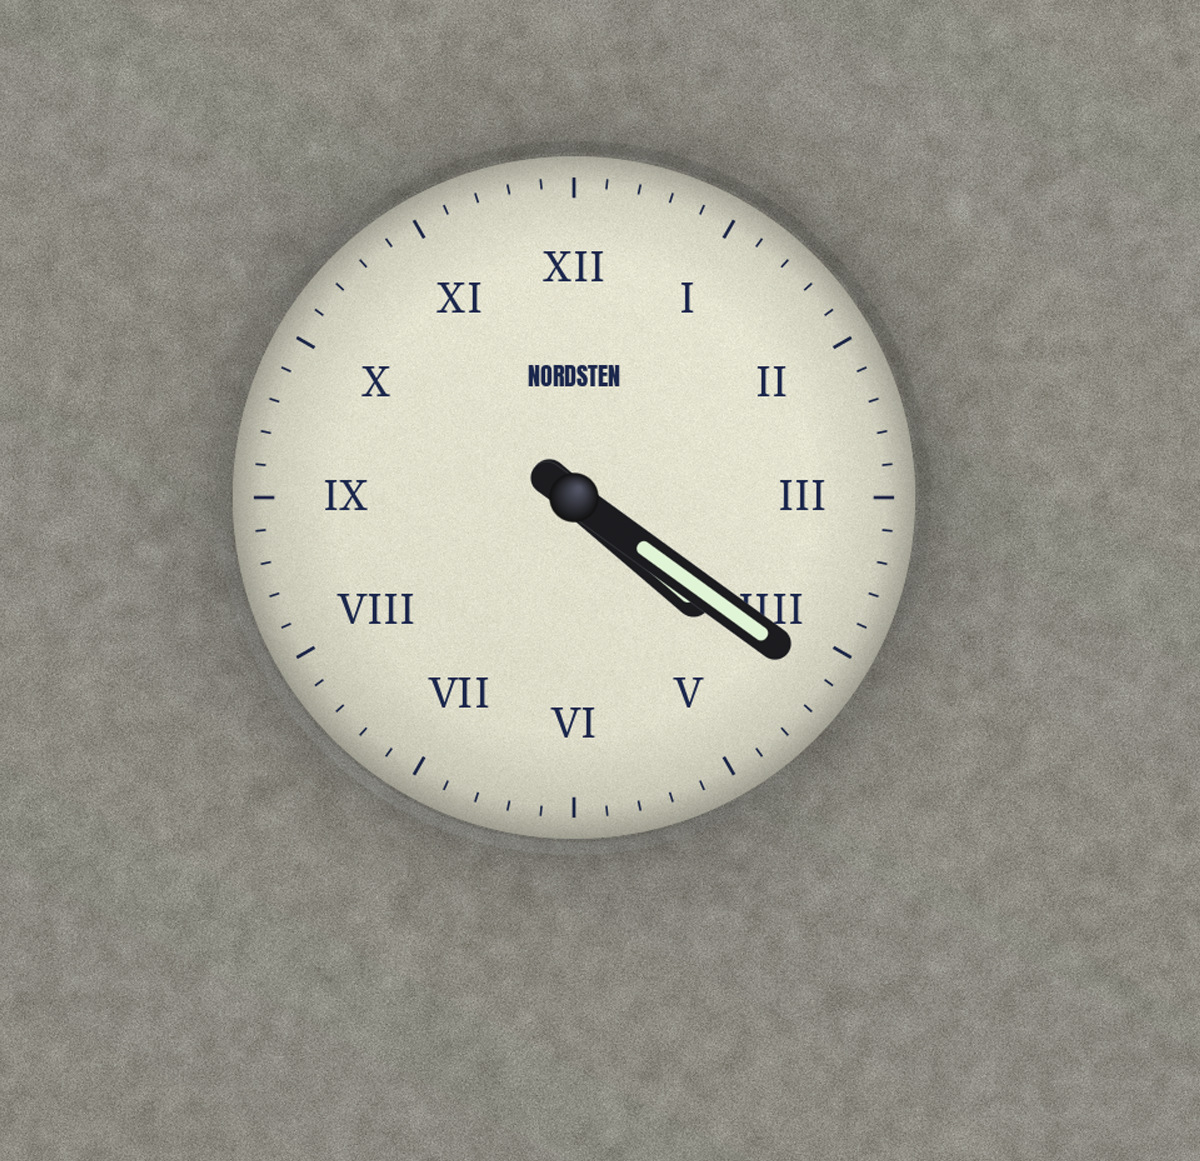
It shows 4:21
